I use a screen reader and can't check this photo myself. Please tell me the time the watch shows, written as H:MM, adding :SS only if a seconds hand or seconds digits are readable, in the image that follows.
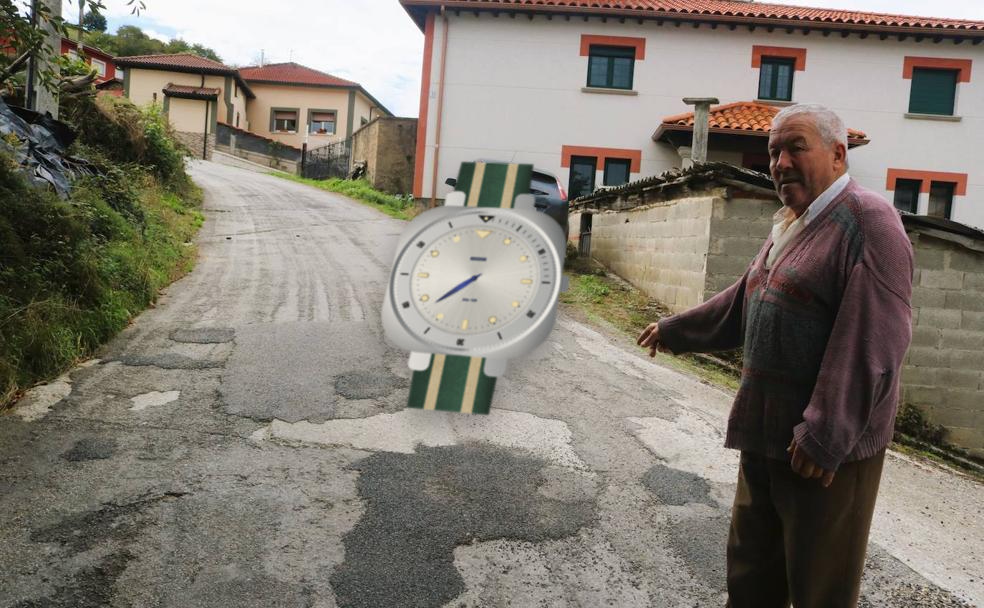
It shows 7:38
